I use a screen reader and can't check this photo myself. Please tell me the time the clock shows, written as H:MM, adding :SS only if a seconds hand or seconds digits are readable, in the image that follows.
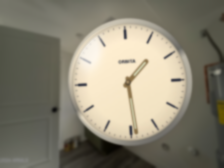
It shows 1:29
